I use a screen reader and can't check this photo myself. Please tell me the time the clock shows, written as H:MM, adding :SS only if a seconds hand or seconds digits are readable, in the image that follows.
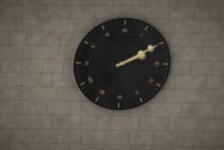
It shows 2:10
